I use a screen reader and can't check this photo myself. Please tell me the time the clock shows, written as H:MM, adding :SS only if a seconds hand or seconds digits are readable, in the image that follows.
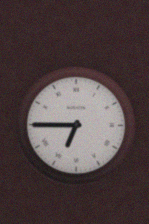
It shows 6:45
